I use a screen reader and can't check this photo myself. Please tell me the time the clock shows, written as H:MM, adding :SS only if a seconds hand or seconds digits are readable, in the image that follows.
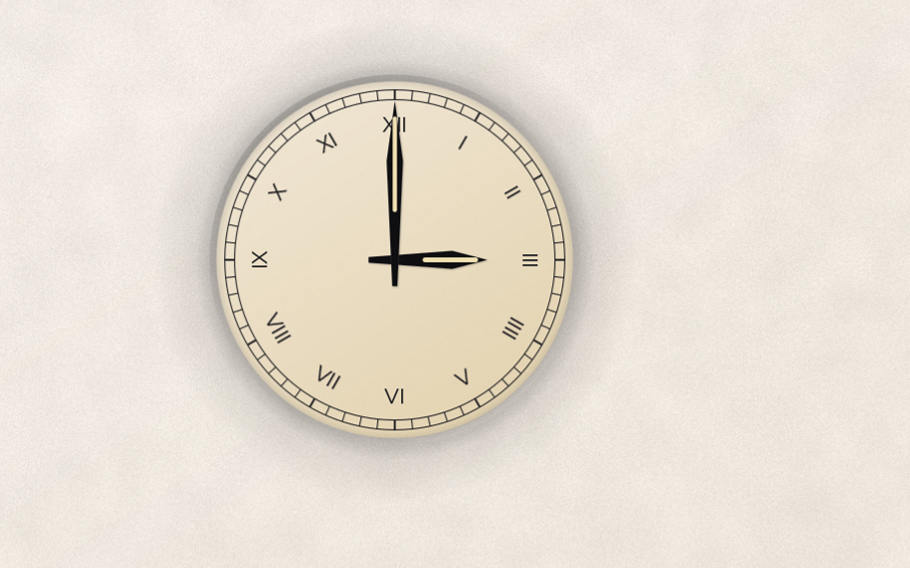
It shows 3:00
